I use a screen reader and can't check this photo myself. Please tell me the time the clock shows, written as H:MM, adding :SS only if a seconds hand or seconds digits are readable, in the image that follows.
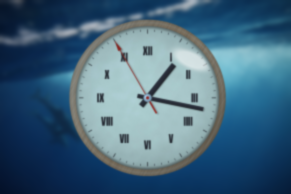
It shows 1:16:55
